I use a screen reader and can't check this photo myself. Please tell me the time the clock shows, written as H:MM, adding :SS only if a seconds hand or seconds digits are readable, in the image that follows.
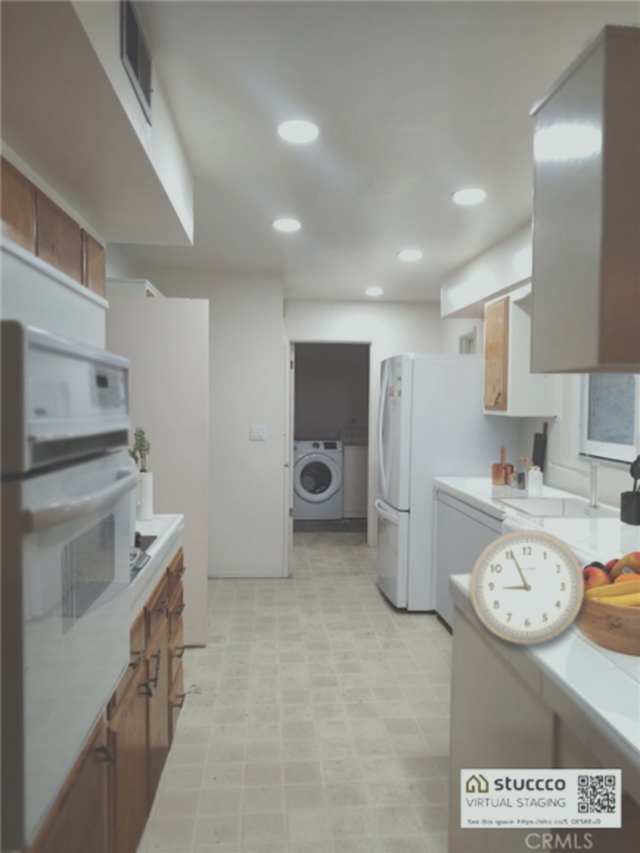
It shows 8:56
